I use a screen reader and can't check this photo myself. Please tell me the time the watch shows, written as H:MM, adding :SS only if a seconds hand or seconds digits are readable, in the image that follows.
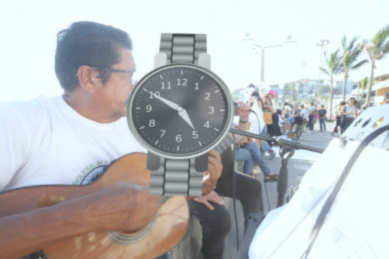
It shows 4:50
